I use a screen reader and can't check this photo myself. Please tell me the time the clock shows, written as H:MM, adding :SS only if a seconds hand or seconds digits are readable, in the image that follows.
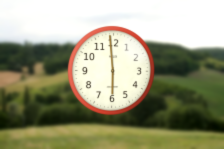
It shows 5:59
